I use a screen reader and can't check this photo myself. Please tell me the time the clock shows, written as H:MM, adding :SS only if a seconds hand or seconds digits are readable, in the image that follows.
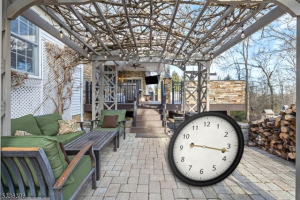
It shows 9:17
